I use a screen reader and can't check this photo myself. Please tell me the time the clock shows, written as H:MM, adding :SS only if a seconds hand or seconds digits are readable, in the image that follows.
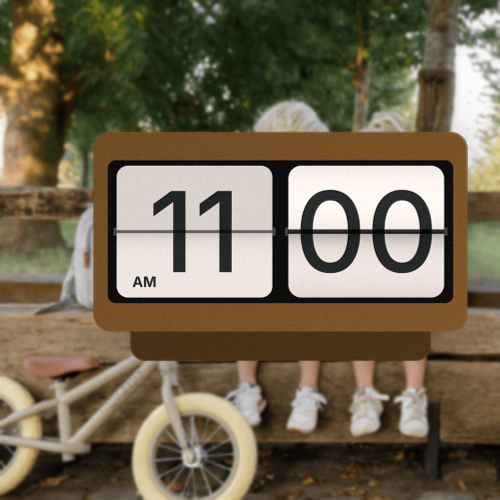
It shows 11:00
